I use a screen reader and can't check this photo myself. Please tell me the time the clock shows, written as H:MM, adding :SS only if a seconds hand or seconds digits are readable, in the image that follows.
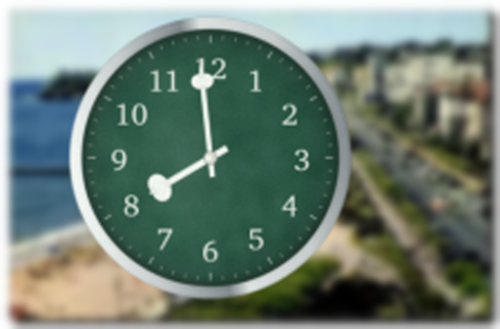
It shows 7:59
